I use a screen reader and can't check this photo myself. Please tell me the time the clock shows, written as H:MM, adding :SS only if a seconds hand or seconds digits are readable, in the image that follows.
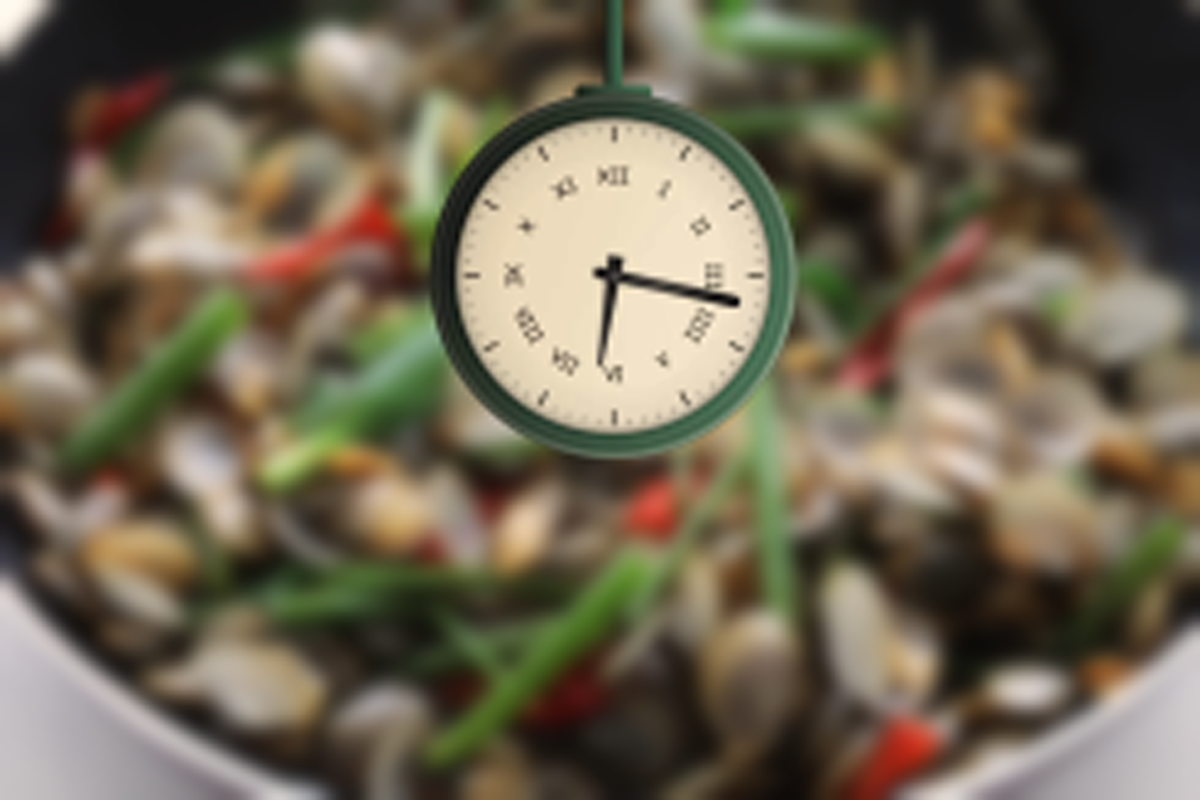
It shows 6:17
